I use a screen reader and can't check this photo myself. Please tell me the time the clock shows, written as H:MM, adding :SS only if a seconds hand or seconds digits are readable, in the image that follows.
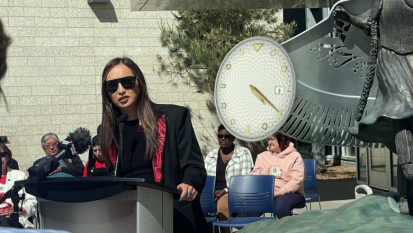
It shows 4:20
